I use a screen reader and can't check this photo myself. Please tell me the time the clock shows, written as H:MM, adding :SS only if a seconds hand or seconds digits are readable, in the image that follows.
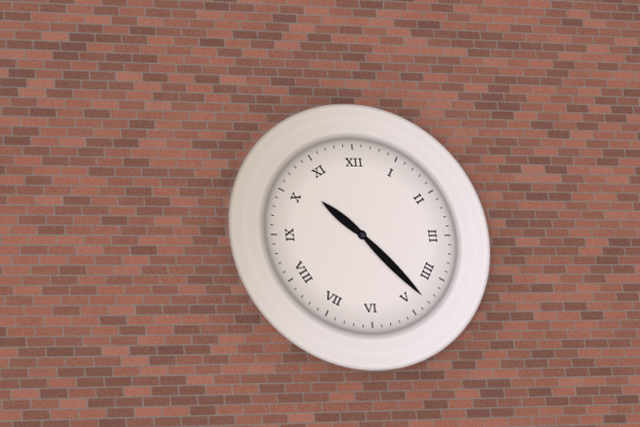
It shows 10:23
